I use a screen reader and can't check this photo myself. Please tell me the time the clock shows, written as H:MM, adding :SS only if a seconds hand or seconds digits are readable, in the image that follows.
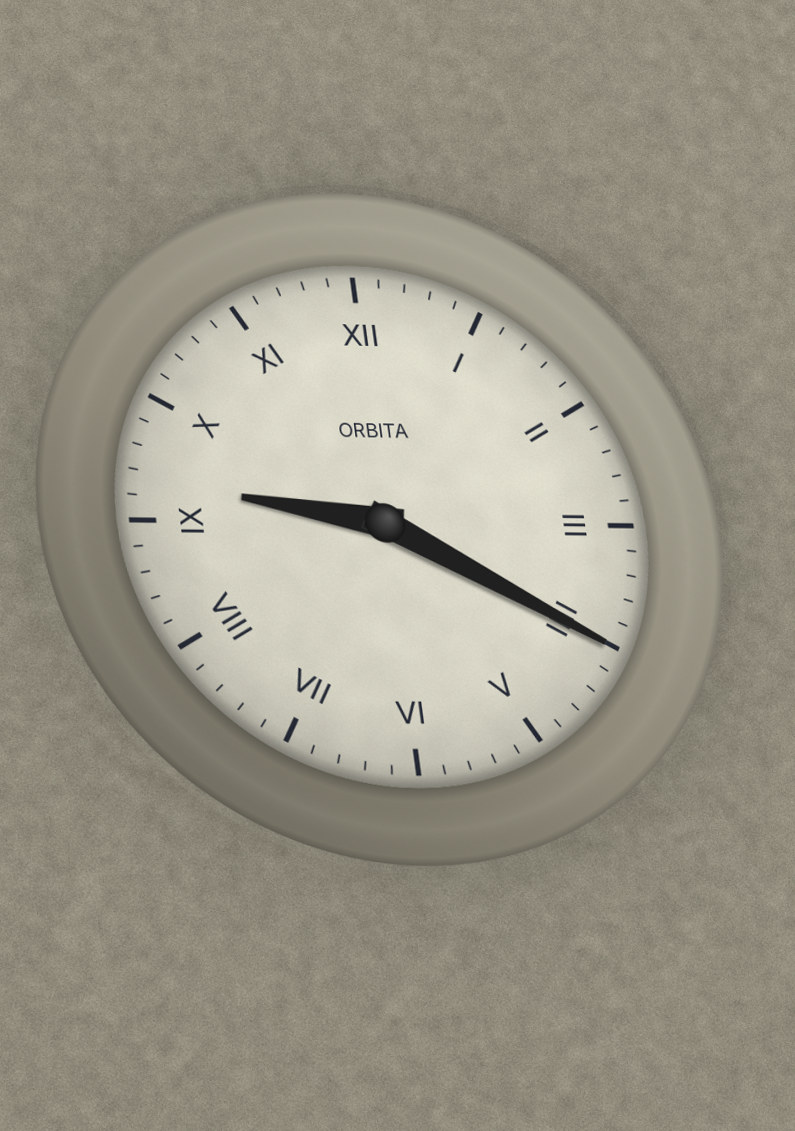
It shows 9:20
